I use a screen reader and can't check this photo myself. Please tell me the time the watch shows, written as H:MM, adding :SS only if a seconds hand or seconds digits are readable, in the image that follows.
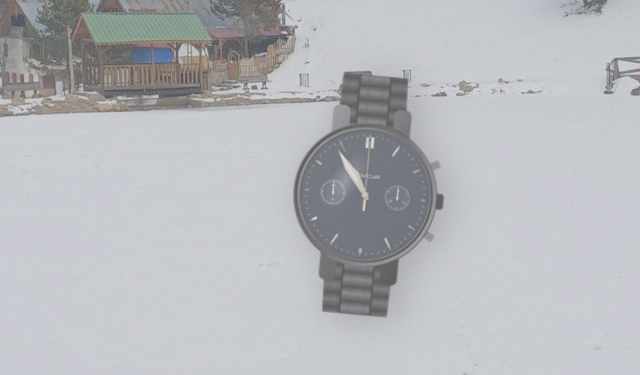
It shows 10:54
